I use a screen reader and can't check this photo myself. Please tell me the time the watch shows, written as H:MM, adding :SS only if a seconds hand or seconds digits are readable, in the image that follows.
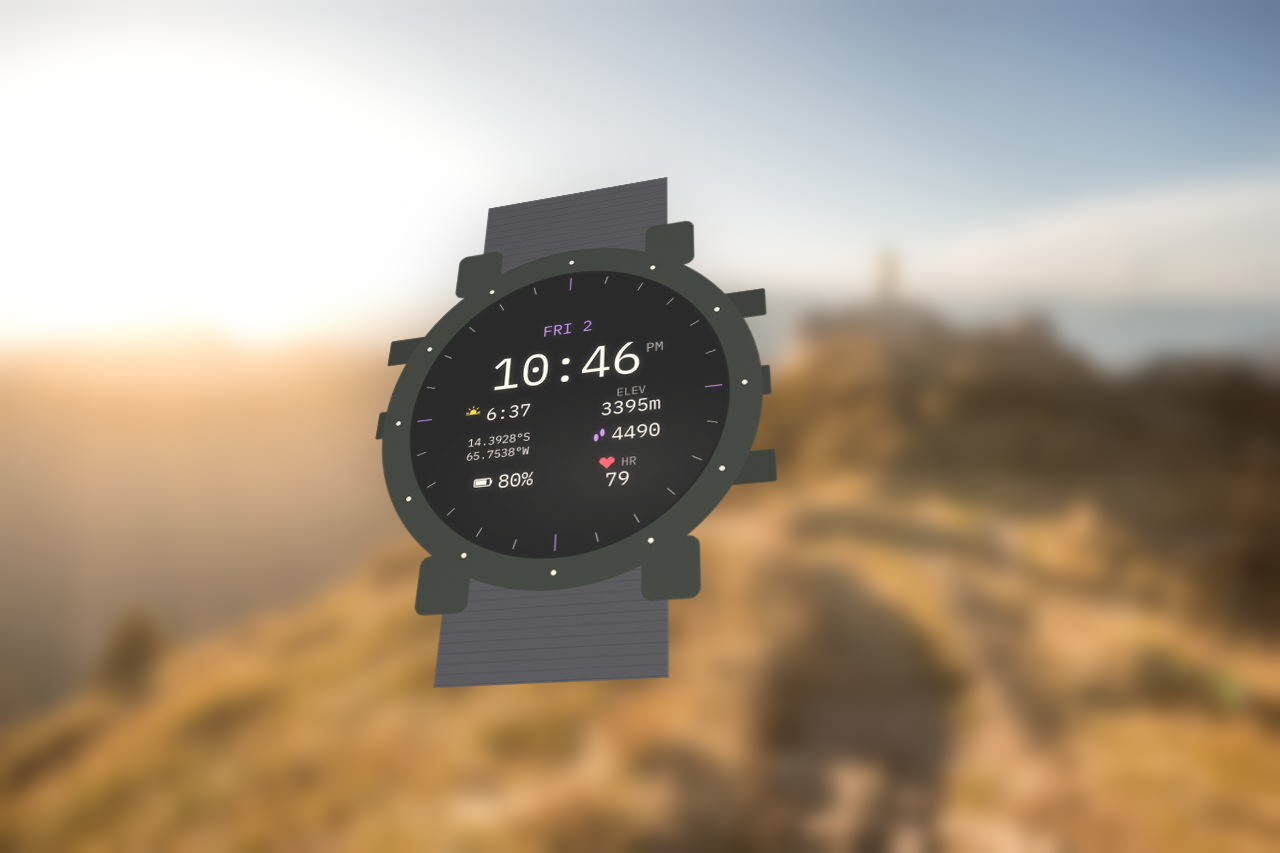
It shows 10:46
